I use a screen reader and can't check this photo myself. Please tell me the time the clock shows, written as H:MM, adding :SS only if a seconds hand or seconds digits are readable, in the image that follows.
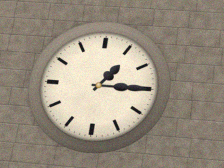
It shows 1:15
